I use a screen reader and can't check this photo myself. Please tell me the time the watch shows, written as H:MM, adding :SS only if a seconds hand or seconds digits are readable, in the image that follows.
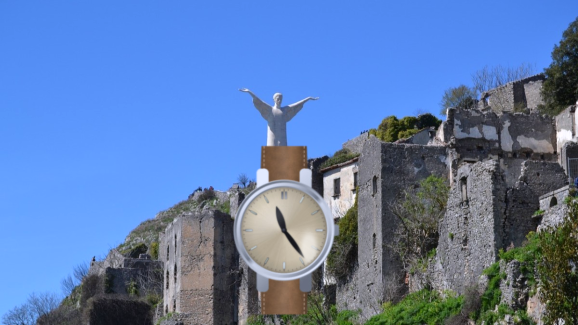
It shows 11:24
